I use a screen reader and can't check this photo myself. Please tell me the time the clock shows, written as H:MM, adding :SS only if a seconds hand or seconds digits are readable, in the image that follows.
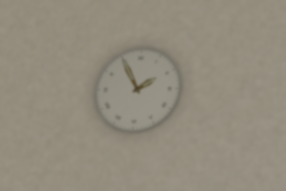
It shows 1:55
